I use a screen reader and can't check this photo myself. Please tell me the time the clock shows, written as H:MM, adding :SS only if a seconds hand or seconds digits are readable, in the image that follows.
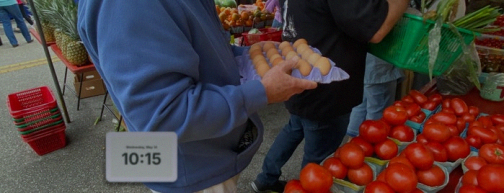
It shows 10:15
